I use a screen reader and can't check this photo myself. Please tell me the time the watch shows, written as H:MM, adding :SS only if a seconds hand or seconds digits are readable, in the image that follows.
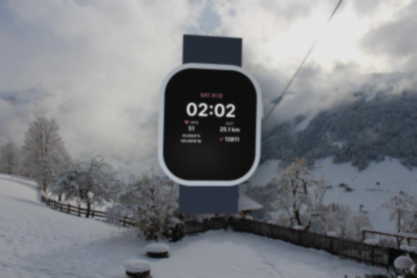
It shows 2:02
